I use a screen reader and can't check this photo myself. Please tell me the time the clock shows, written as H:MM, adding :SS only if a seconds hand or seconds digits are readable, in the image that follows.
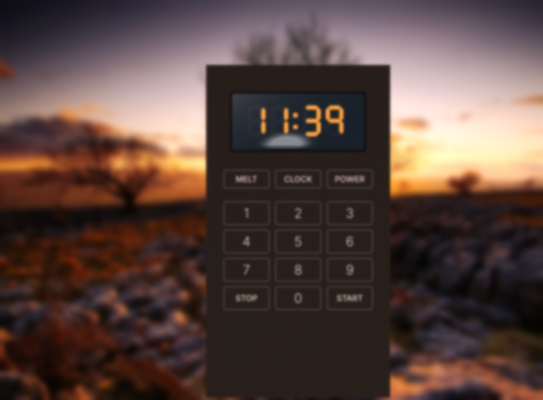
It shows 11:39
